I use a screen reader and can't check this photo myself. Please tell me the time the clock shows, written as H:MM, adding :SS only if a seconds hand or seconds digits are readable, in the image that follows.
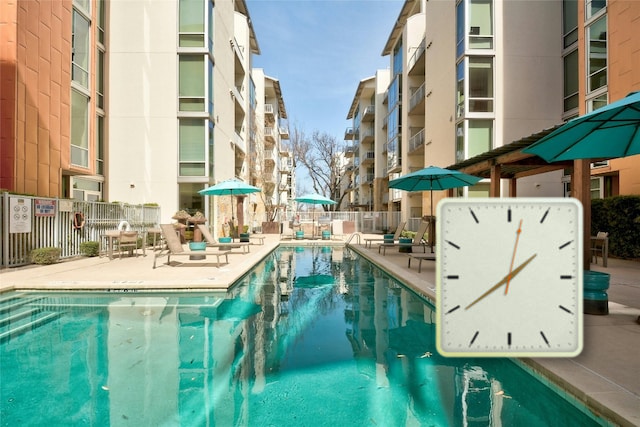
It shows 1:39:02
